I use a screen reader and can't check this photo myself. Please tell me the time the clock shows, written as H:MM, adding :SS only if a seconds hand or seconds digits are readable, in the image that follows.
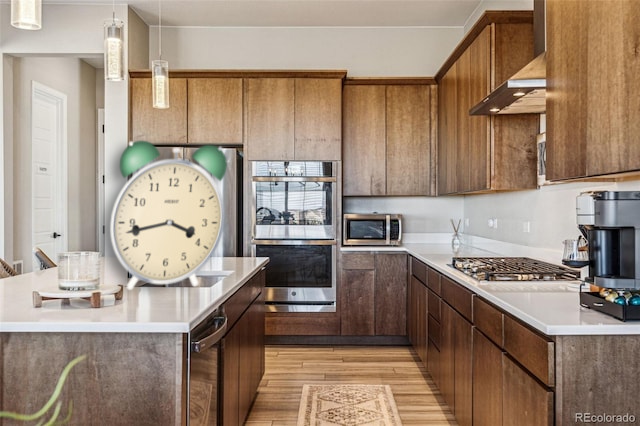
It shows 3:43
